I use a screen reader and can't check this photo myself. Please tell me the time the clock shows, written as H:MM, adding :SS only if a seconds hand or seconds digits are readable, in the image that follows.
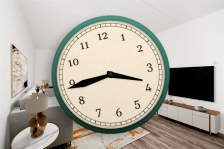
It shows 3:44
